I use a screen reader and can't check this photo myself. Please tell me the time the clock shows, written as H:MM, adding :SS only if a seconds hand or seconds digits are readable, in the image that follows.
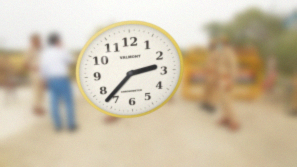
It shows 2:37
